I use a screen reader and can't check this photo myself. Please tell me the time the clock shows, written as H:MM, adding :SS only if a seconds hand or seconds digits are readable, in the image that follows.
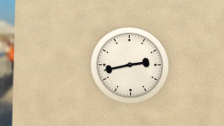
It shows 2:43
